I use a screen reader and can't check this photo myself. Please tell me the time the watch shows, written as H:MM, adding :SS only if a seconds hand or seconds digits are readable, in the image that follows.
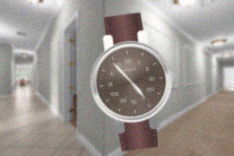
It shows 4:54
